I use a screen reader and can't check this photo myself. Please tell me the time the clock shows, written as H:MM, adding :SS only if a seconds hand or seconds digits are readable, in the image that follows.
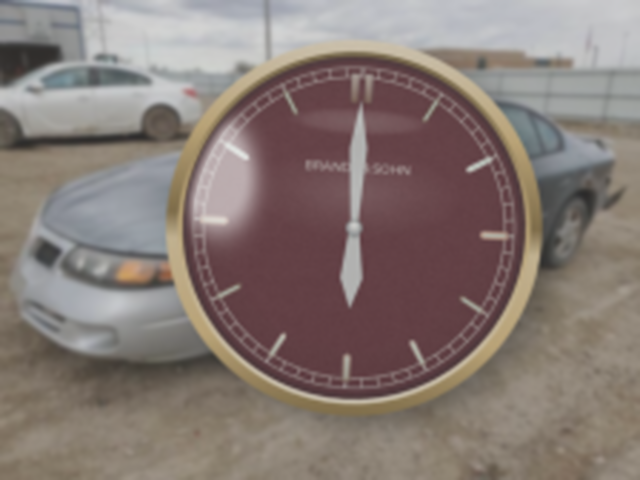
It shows 6:00
